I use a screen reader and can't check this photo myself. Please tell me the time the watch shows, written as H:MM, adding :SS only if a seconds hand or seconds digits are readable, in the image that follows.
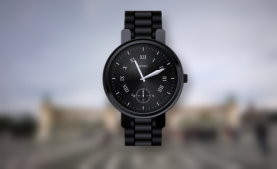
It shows 11:11
